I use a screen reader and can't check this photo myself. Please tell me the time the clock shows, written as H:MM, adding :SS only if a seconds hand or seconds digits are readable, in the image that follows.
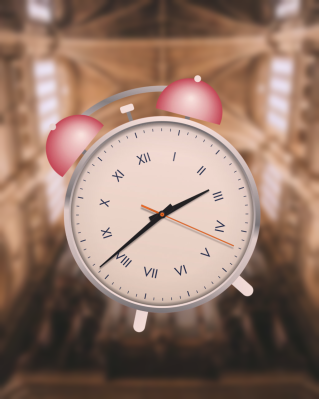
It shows 2:41:22
